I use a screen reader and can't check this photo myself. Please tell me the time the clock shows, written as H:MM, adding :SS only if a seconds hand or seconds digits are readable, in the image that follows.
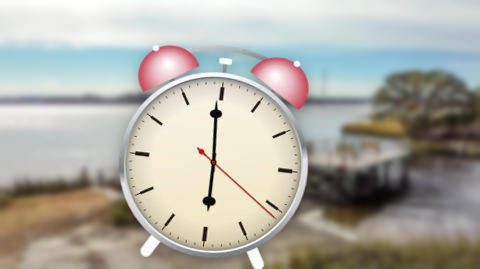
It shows 5:59:21
